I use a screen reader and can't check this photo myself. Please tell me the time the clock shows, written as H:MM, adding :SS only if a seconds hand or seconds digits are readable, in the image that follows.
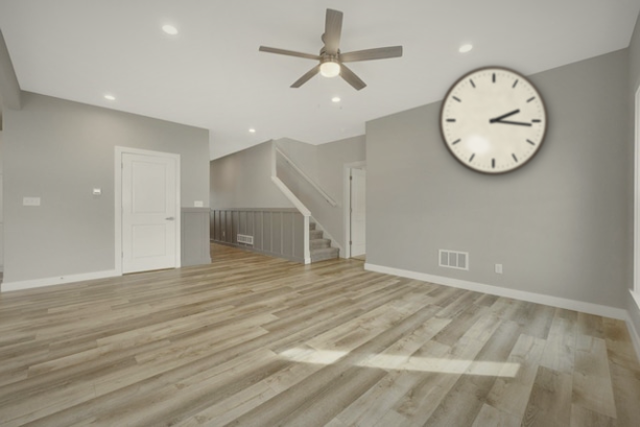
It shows 2:16
